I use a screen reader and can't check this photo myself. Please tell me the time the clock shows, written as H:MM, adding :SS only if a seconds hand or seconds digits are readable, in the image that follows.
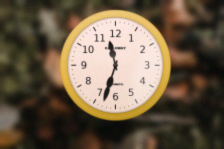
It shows 11:33
